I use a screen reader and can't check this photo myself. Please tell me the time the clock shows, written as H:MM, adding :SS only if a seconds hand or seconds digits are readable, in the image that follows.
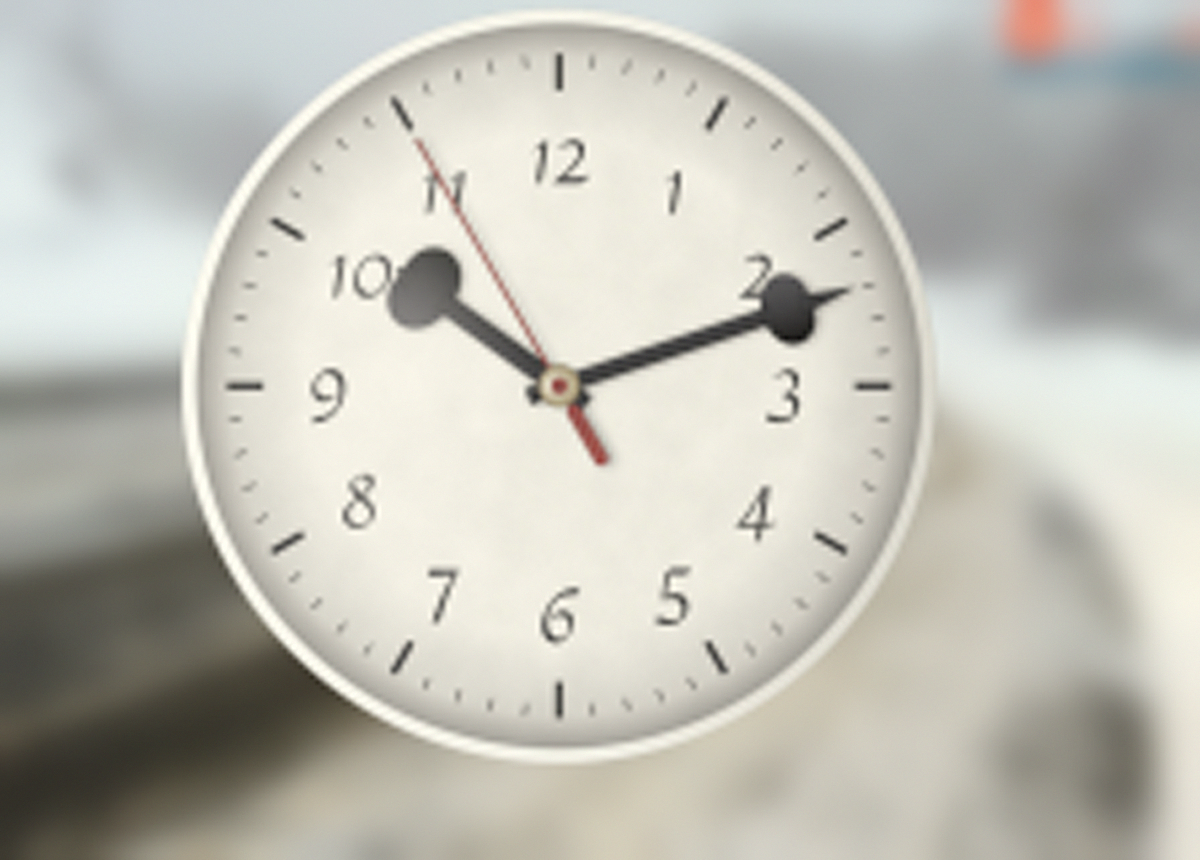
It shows 10:11:55
